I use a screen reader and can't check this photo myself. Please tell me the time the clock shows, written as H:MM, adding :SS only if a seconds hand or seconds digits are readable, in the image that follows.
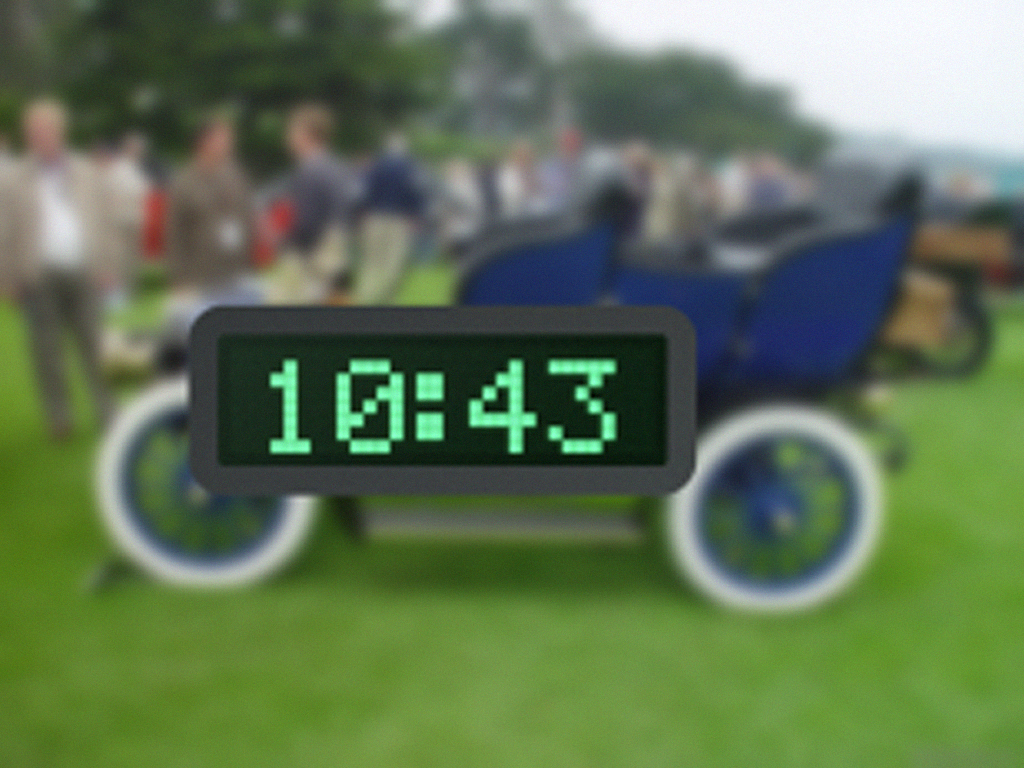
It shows 10:43
